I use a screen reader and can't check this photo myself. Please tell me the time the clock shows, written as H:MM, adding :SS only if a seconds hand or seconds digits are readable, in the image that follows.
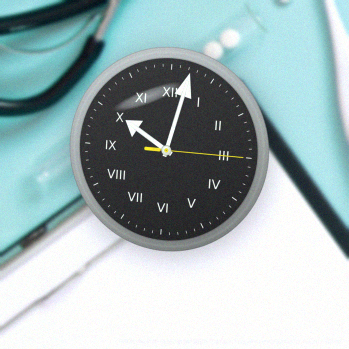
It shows 10:02:15
